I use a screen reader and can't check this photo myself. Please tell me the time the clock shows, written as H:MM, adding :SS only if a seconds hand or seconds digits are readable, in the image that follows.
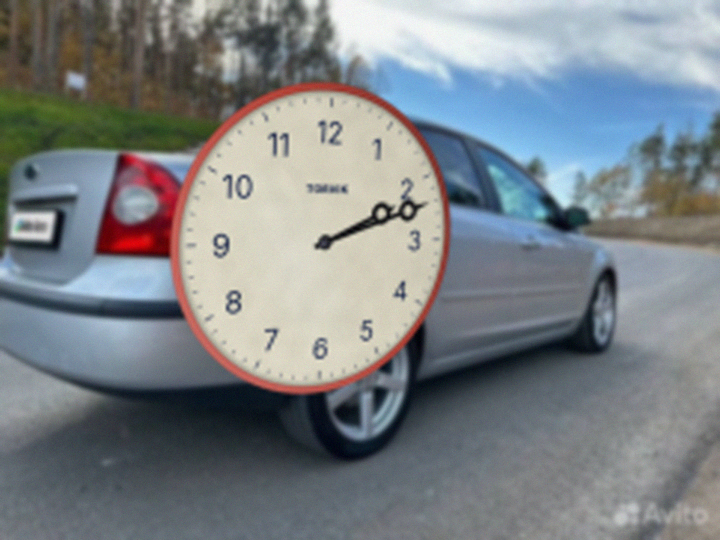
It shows 2:12
